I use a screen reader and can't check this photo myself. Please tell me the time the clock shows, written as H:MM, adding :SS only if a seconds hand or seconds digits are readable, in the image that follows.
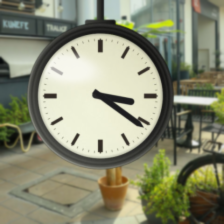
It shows 3:21
